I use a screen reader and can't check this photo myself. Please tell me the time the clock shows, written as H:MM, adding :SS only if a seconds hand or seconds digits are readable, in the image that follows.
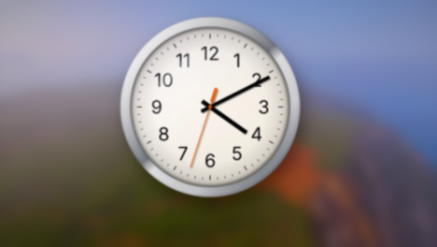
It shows 4:10:33
